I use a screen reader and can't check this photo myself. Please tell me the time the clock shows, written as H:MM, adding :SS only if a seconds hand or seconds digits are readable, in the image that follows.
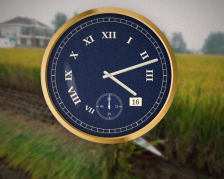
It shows 4:12
